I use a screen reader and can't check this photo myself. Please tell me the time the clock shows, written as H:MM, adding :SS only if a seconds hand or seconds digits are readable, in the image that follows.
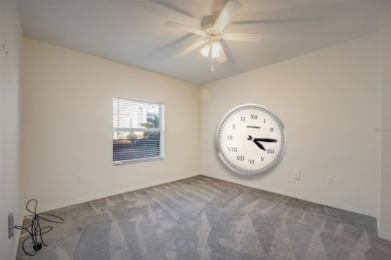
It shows 4:15
